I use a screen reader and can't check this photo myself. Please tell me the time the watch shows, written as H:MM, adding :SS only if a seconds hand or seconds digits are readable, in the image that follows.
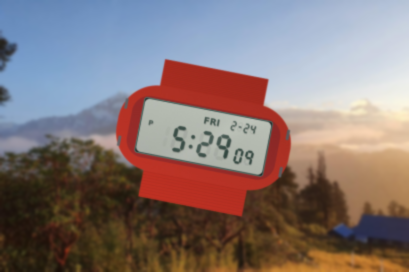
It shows 5:29:09
